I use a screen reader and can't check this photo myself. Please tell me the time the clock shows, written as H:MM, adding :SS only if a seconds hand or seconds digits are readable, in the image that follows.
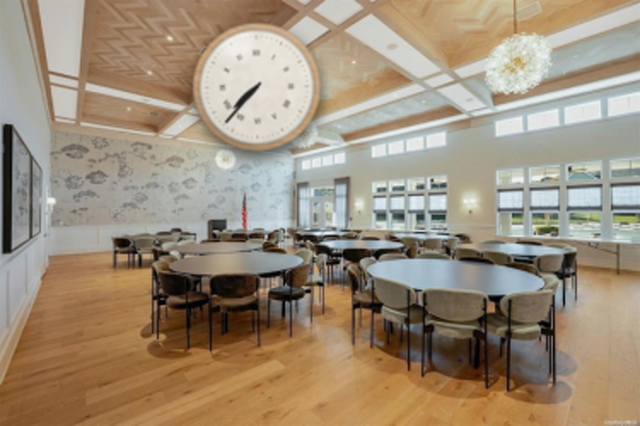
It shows 7:37
